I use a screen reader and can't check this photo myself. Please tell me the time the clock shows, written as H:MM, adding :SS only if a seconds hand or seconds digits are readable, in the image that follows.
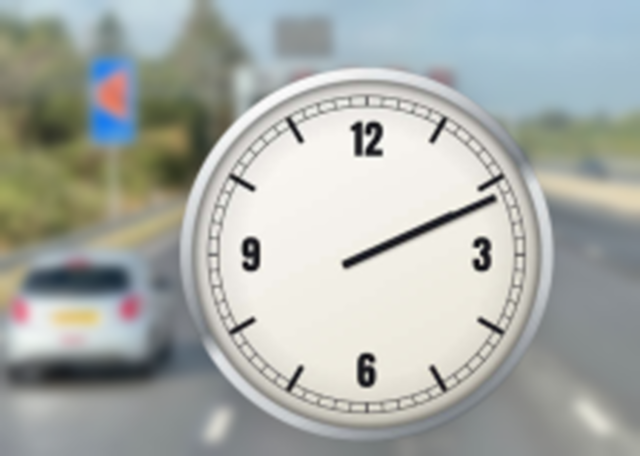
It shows 2:11
